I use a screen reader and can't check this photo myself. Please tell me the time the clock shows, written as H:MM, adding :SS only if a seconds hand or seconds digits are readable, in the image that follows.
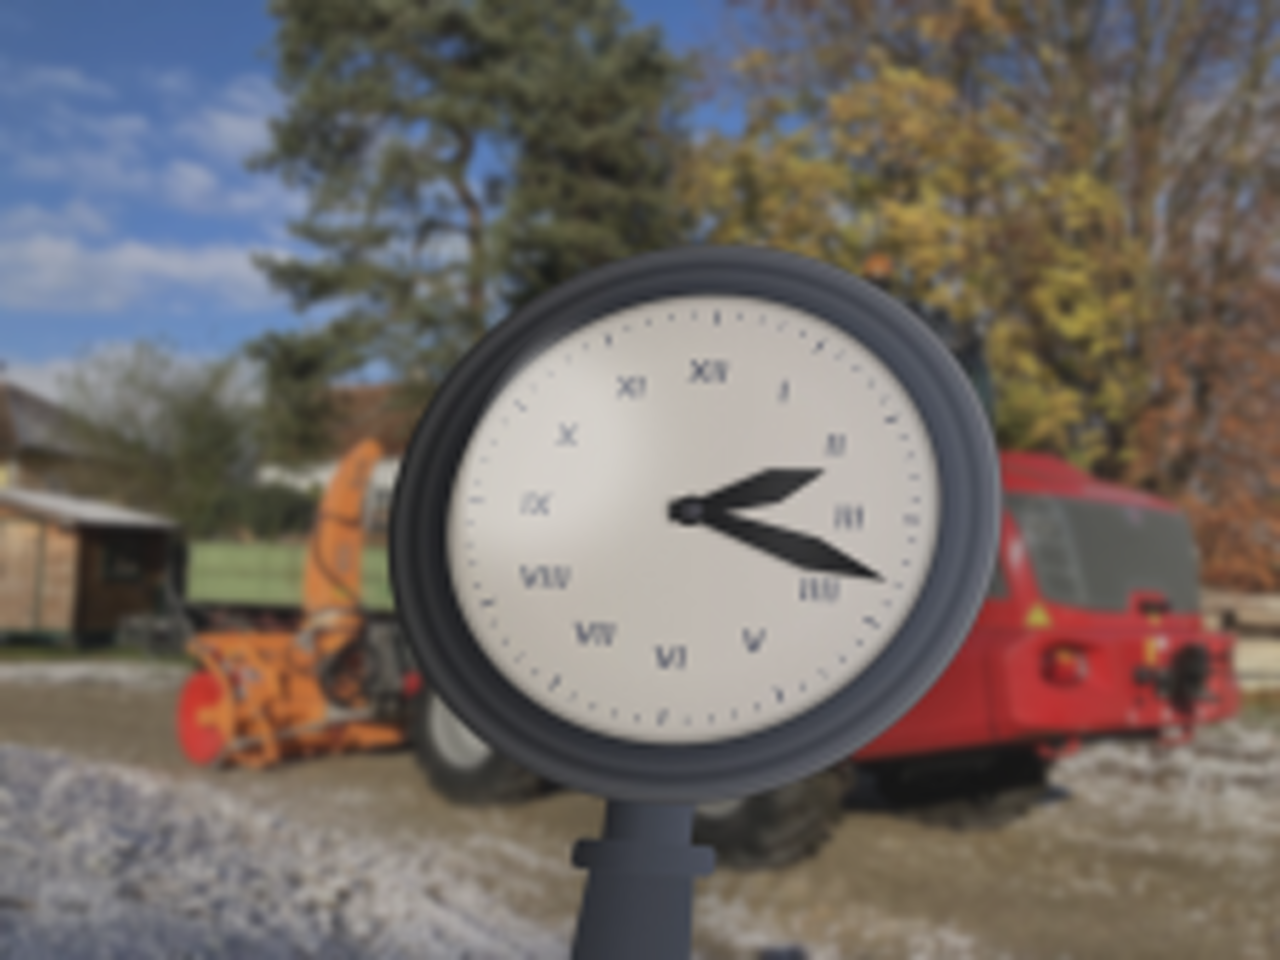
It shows 2:18
